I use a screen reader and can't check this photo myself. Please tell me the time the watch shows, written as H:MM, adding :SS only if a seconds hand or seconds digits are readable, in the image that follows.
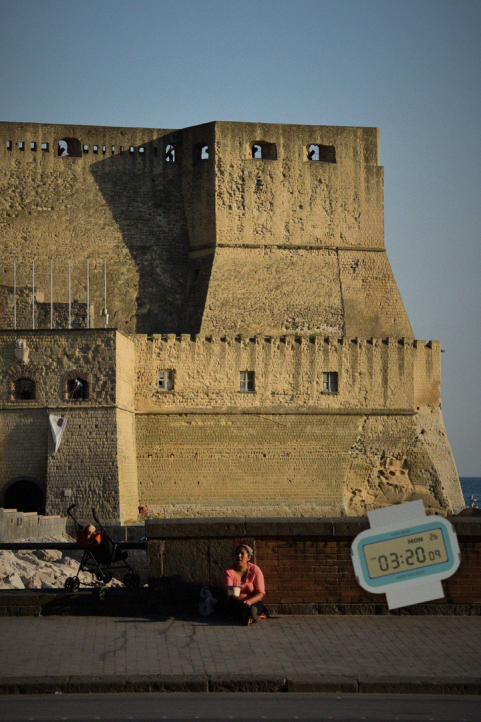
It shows 3:20:09
